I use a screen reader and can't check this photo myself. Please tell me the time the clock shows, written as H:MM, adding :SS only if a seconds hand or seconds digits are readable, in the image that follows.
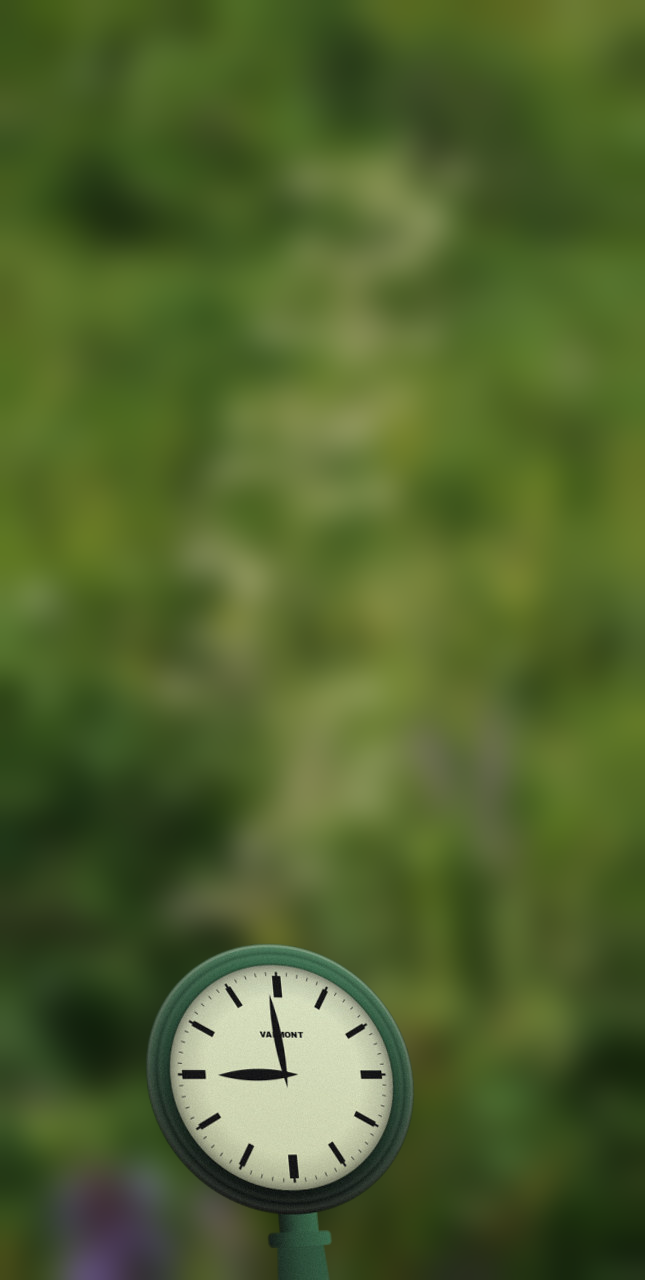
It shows 8:59
